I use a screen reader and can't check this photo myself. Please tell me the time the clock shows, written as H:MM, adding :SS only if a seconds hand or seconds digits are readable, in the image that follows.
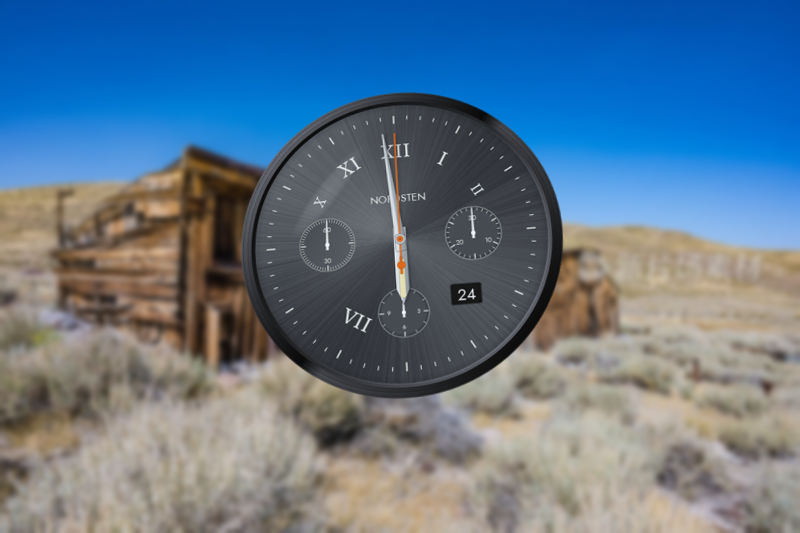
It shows 5:59
